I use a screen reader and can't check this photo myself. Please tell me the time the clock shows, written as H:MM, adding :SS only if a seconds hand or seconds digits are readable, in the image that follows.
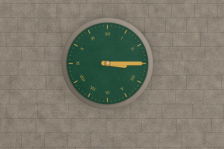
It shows 3:15
